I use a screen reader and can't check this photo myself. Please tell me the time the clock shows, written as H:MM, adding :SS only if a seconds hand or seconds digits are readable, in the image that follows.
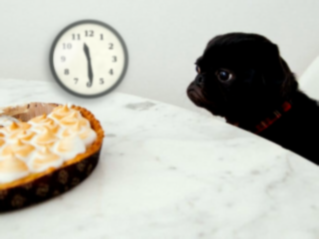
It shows 11:29
